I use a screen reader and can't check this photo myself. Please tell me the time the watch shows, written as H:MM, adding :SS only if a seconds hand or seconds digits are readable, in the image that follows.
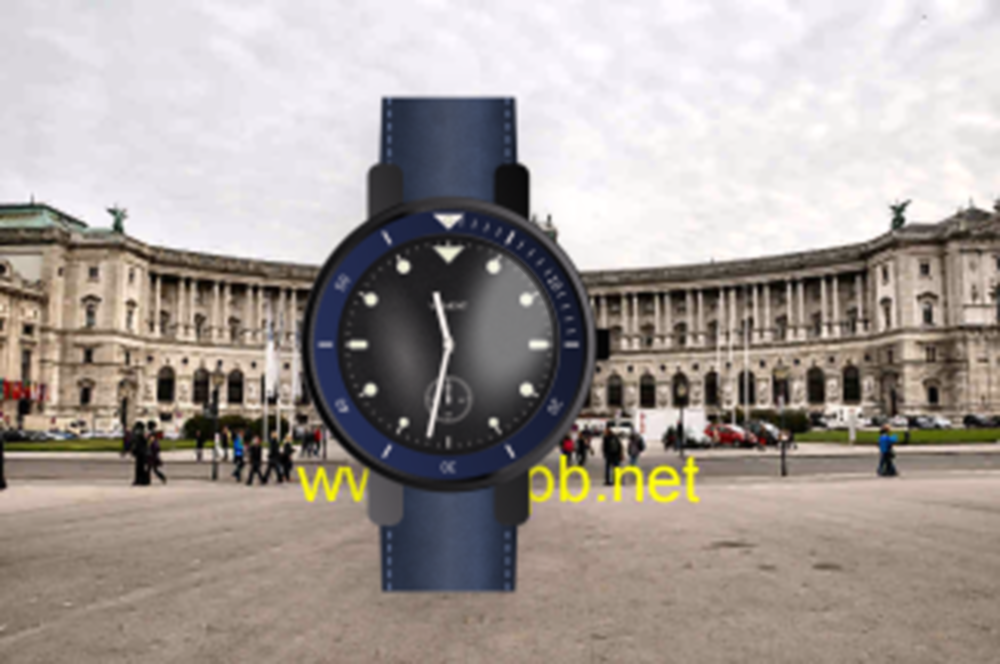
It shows 11:32
